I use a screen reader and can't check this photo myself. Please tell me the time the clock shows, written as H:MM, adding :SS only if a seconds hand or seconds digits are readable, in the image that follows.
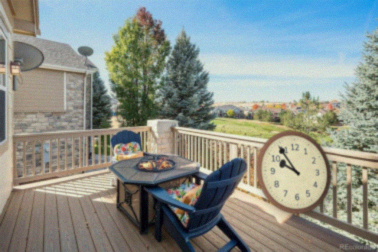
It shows 9:54
